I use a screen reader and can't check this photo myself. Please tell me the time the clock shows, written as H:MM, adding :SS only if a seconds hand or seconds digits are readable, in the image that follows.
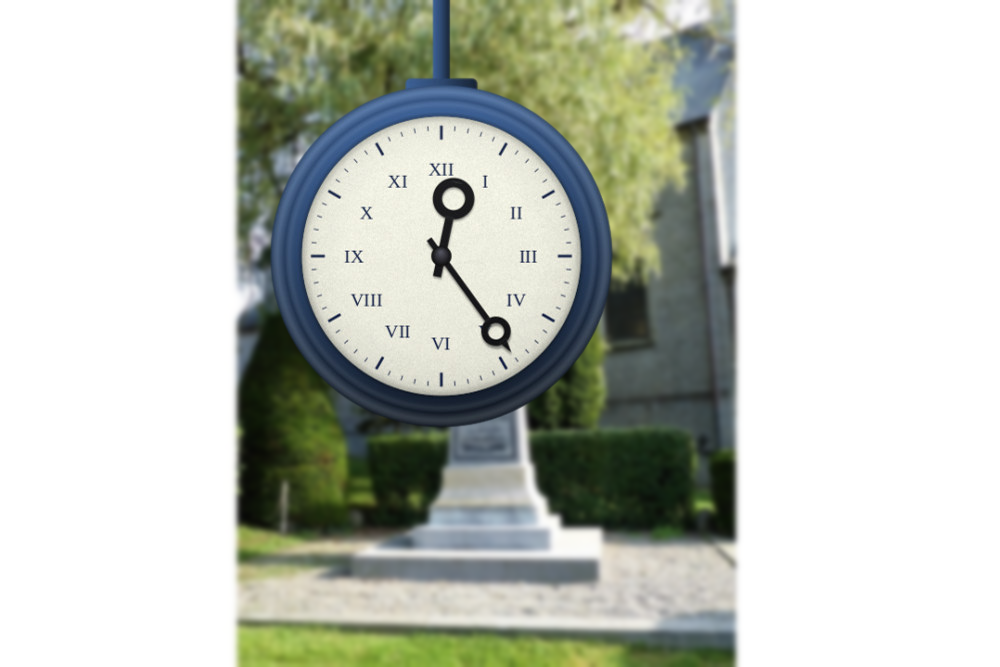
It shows 12:24
